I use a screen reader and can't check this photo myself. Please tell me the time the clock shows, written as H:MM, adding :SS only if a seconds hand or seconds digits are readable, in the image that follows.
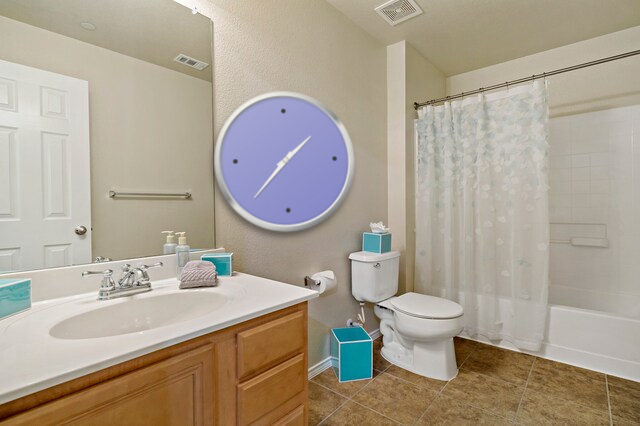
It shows 1:37
